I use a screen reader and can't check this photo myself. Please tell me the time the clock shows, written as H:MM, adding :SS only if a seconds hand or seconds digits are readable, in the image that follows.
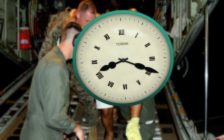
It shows 8:19
